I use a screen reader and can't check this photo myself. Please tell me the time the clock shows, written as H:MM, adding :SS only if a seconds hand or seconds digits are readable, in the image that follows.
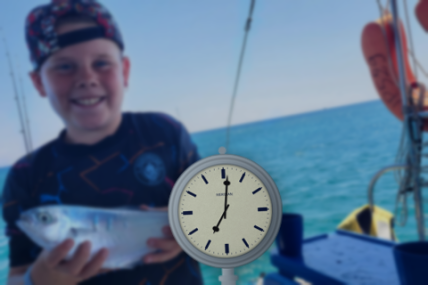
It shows 7:01
